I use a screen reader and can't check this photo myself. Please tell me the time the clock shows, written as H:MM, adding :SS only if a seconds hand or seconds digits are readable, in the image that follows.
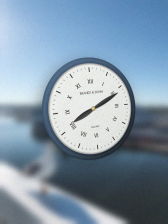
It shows 8:11
